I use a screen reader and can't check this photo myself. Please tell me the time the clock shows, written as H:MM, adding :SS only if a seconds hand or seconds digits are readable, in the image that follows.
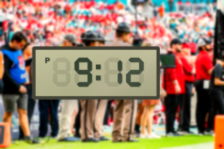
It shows 9:12
